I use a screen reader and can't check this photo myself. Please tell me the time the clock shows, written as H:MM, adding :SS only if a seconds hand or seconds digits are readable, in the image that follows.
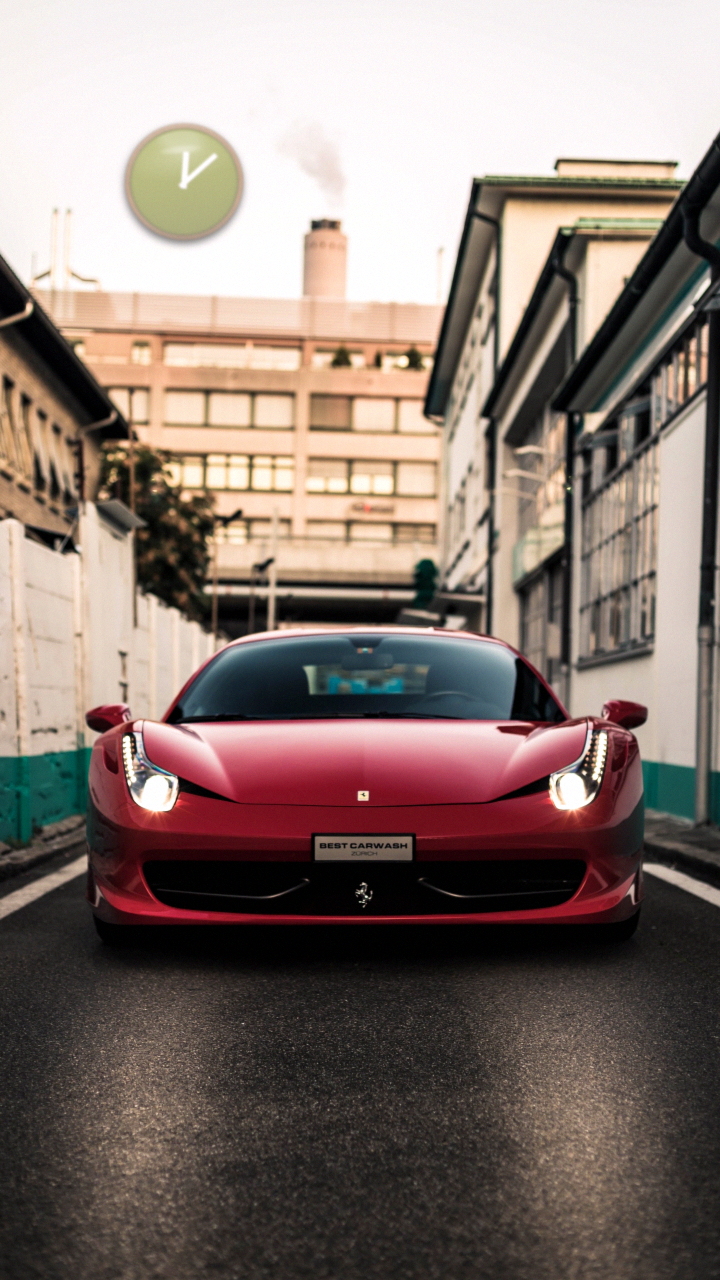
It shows 12:08
